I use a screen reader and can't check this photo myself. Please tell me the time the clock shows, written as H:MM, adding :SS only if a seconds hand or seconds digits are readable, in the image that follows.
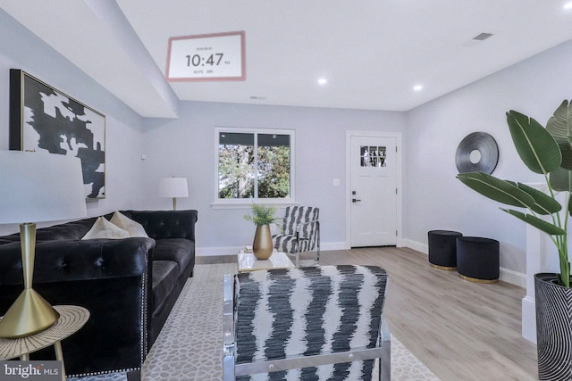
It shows 10:47
